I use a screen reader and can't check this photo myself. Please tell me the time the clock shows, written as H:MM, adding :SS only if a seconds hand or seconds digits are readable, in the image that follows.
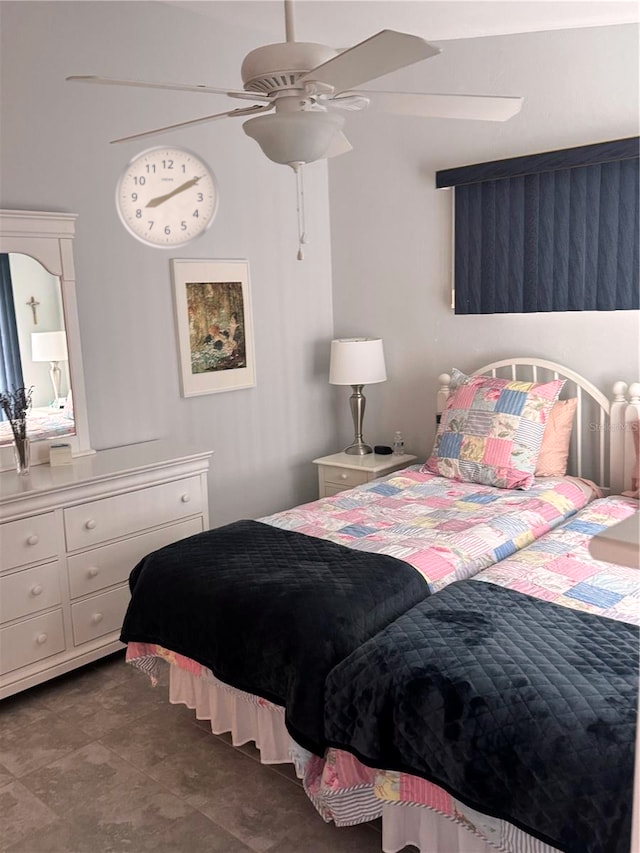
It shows 8:10
